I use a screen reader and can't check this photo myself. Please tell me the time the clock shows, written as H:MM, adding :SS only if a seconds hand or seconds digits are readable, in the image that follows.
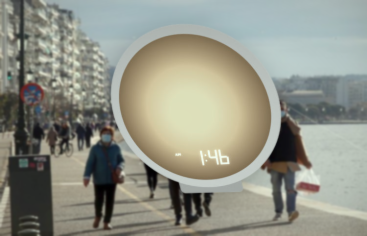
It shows 1:46
